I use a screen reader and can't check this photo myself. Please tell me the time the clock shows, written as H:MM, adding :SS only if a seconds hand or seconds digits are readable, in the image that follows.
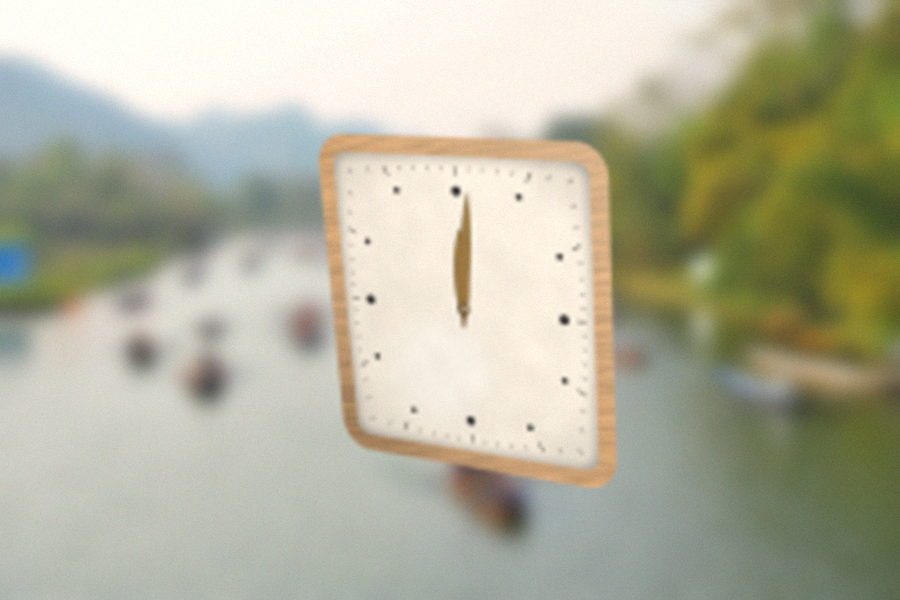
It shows 12:01
